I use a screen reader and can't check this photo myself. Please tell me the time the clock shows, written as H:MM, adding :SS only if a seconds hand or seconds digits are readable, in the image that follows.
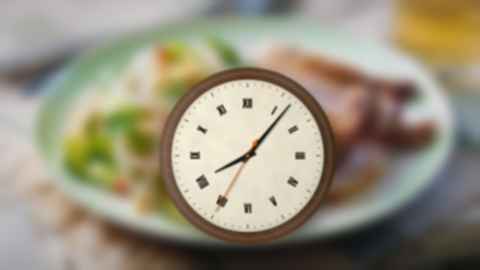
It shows 8:06:35
